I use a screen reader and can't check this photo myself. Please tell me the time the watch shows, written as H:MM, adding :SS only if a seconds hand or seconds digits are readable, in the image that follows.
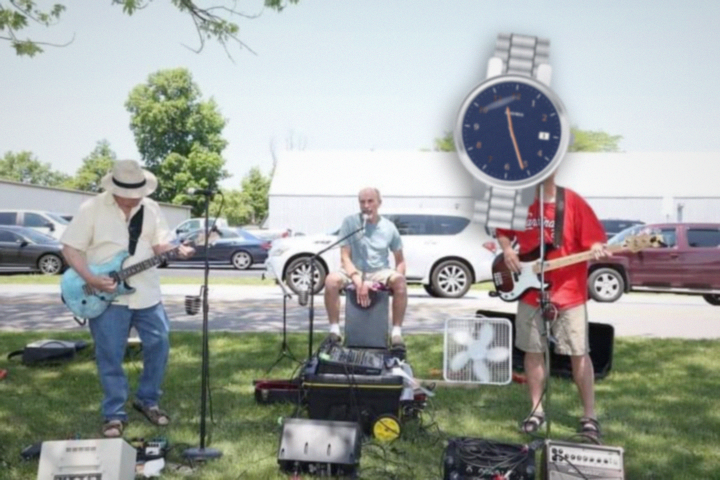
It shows 11:26
